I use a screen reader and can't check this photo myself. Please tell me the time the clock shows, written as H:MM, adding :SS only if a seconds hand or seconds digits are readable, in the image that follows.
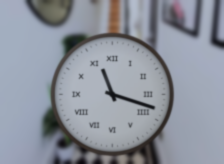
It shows 11:18
